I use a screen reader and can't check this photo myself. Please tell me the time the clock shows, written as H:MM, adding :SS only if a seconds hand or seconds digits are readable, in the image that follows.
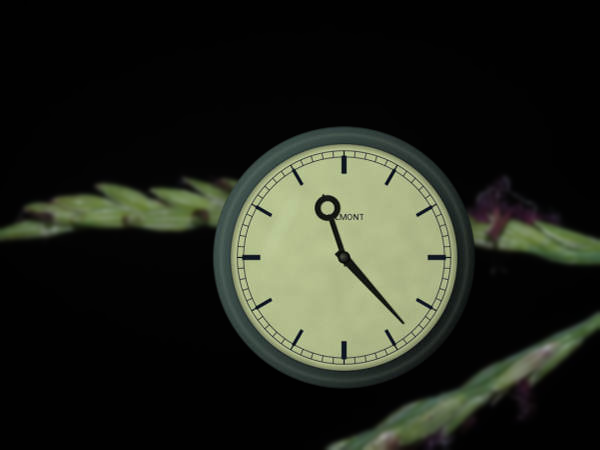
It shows 11:23
